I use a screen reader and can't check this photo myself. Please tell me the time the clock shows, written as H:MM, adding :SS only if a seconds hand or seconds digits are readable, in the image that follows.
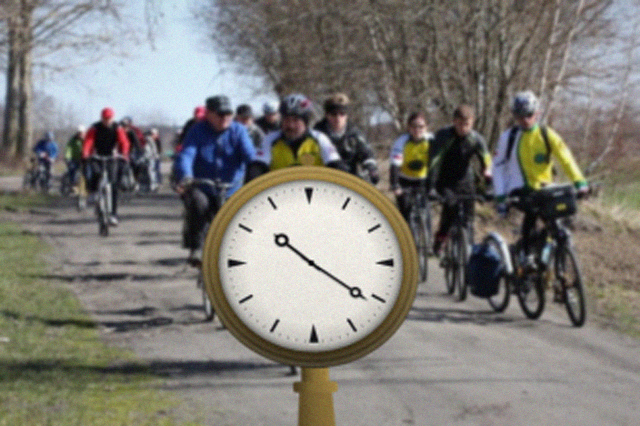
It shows 10:21
